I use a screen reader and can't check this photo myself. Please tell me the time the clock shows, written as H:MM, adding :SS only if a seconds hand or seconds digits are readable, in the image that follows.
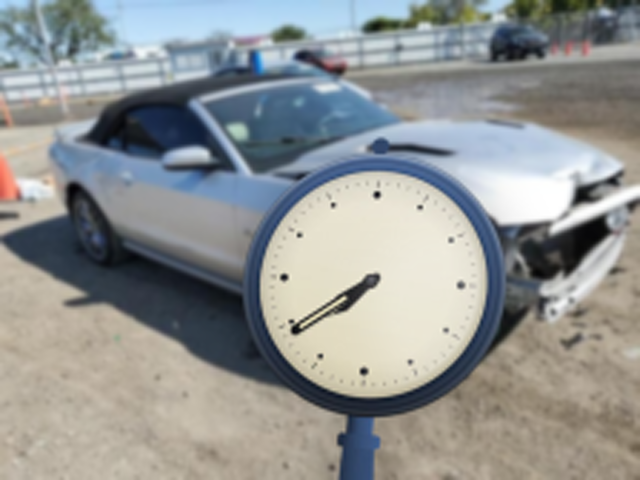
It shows 7:39
